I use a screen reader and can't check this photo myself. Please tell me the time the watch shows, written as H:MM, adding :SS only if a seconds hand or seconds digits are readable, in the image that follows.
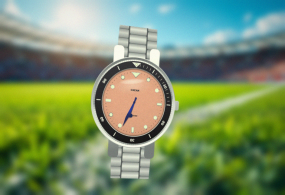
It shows 6:34
